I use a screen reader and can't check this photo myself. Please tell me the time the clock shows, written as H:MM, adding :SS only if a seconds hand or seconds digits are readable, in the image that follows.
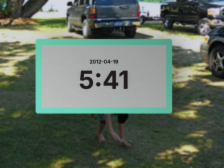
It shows 5:41
